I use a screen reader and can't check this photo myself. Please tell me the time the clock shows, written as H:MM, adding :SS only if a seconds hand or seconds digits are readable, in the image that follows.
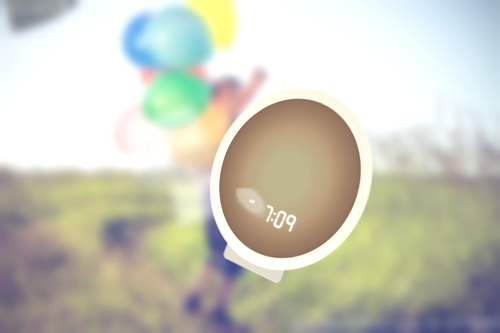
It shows 7:09
